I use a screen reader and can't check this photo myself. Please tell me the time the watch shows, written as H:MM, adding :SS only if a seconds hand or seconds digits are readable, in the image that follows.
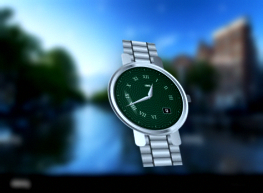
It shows 12:41
